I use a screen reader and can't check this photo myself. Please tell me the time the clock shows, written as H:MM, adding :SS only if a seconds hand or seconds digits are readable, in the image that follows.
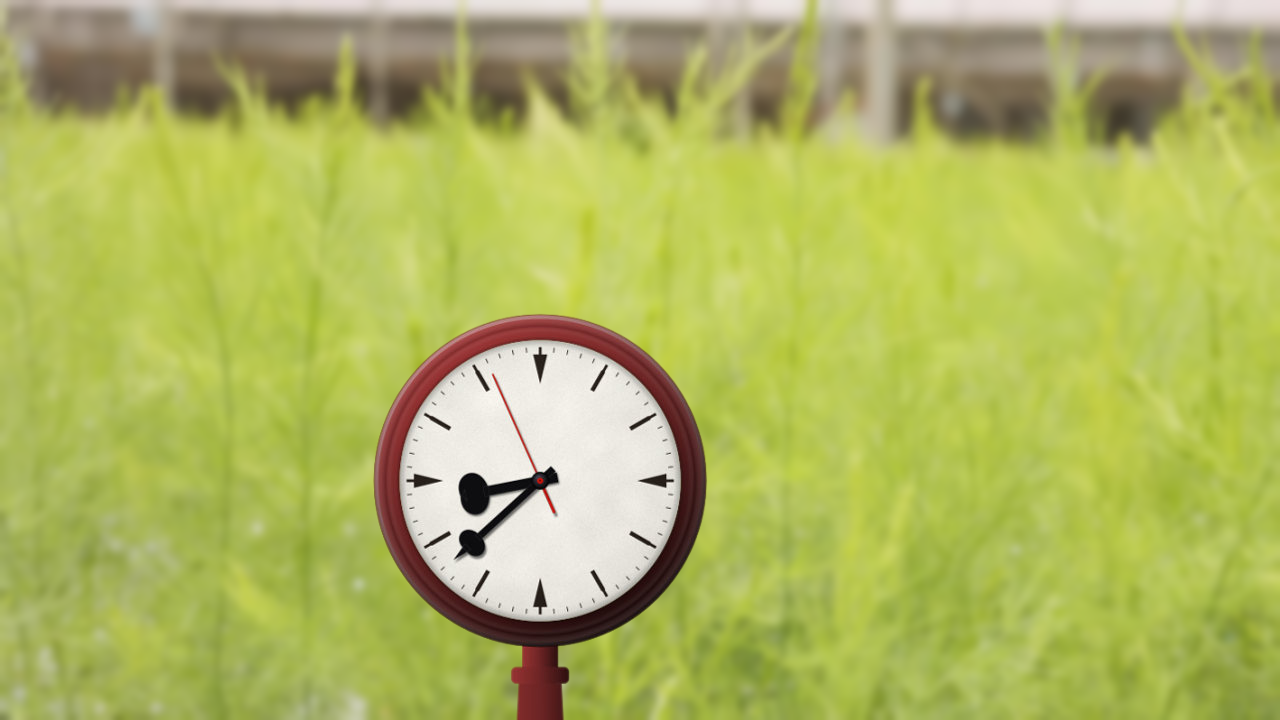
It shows 8:37:56
